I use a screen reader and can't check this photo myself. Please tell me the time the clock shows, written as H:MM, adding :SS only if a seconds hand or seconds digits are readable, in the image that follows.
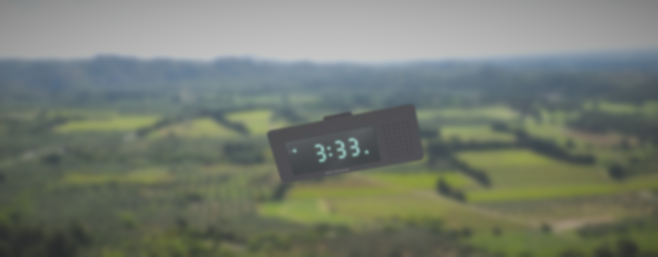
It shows 3:33
